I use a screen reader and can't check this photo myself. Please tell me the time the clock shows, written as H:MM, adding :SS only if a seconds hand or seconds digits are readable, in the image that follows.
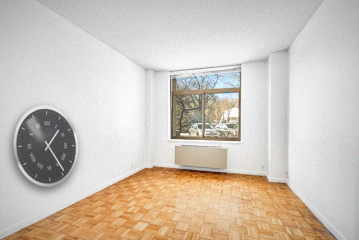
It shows 1:24
